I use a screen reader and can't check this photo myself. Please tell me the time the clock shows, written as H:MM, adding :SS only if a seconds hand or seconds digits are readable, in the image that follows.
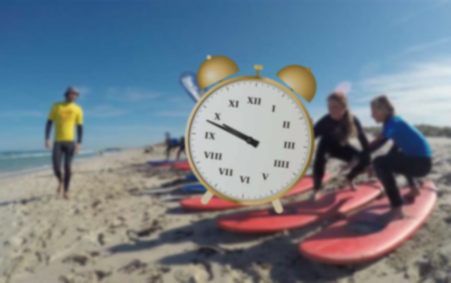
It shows 9:48
